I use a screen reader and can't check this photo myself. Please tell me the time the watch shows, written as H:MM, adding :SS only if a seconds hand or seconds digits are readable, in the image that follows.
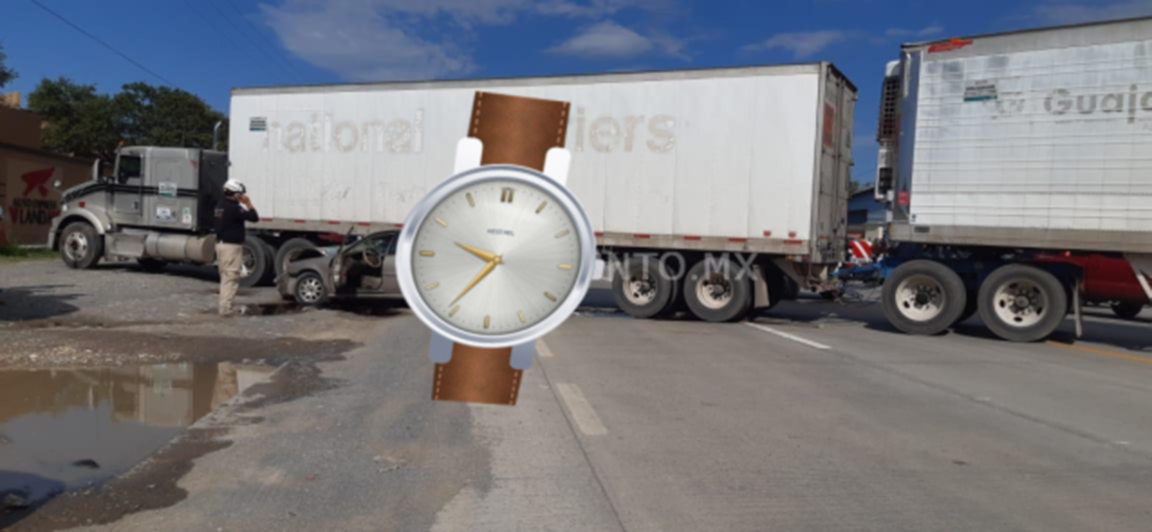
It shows 9:36
